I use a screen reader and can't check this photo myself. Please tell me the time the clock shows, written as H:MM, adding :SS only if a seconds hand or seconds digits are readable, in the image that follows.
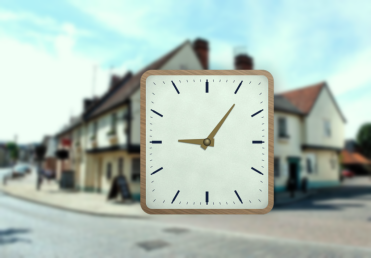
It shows 9:06
